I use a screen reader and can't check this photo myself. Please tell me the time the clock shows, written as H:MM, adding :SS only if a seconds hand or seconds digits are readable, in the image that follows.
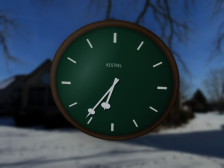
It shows 6:36
